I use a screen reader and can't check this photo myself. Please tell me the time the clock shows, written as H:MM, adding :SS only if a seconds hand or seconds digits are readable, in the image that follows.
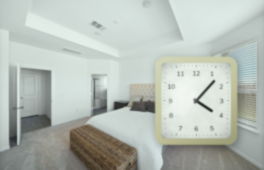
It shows 4:07
